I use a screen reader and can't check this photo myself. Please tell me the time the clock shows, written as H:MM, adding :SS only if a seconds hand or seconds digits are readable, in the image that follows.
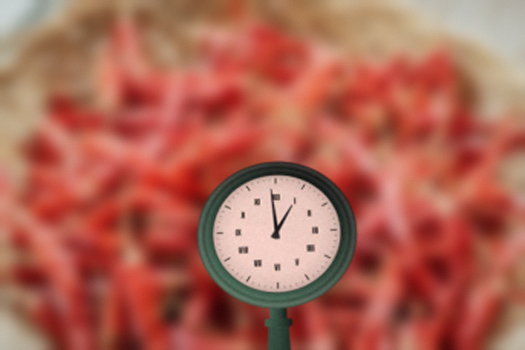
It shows 12:59
